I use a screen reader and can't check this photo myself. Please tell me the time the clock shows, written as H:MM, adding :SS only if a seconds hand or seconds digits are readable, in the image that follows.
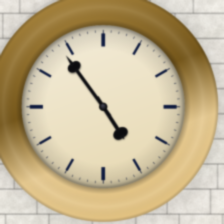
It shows 4:54
